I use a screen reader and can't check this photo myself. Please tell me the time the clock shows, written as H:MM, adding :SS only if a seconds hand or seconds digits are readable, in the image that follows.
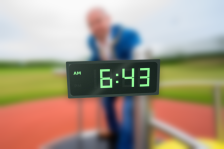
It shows 6:43
